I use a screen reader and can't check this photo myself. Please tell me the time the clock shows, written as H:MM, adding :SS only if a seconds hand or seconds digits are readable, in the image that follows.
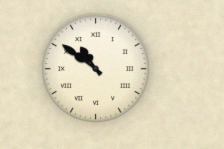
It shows 10:51
